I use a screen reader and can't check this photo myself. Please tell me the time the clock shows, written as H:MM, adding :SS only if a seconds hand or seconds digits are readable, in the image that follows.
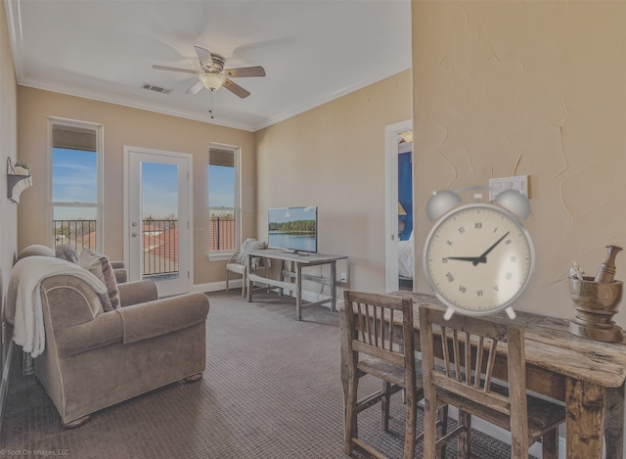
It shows 9:08
